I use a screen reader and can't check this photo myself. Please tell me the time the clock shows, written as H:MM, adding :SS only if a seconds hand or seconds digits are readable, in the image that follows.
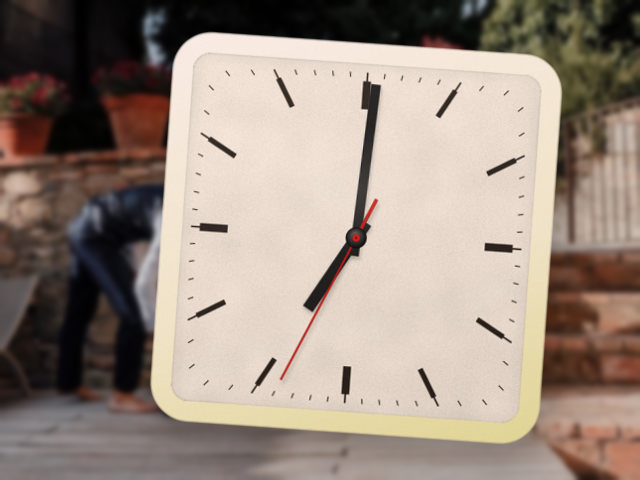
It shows 7:00:34
